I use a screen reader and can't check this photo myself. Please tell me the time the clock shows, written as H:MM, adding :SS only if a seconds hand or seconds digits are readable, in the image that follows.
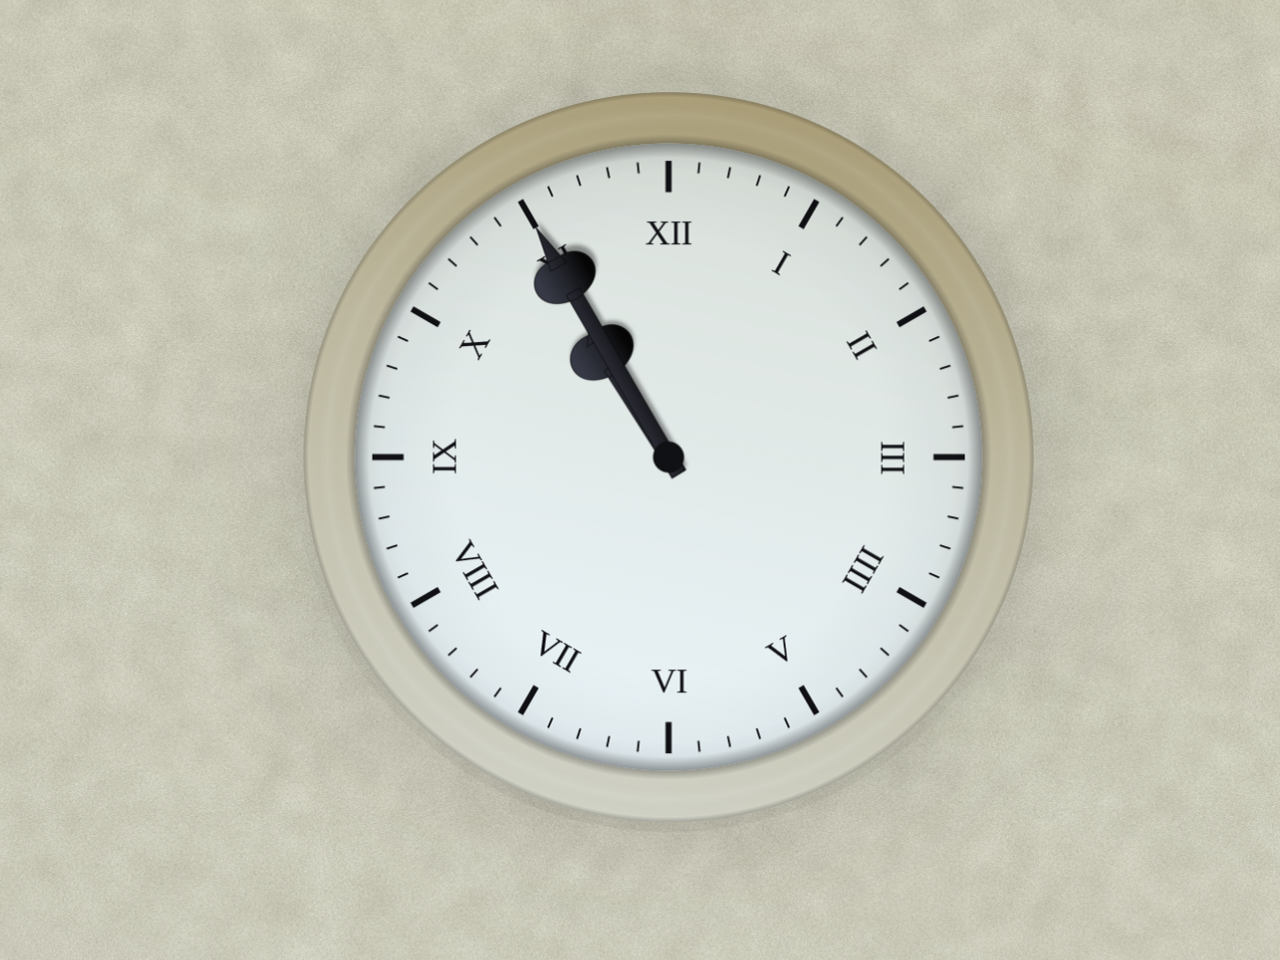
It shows 10:55
